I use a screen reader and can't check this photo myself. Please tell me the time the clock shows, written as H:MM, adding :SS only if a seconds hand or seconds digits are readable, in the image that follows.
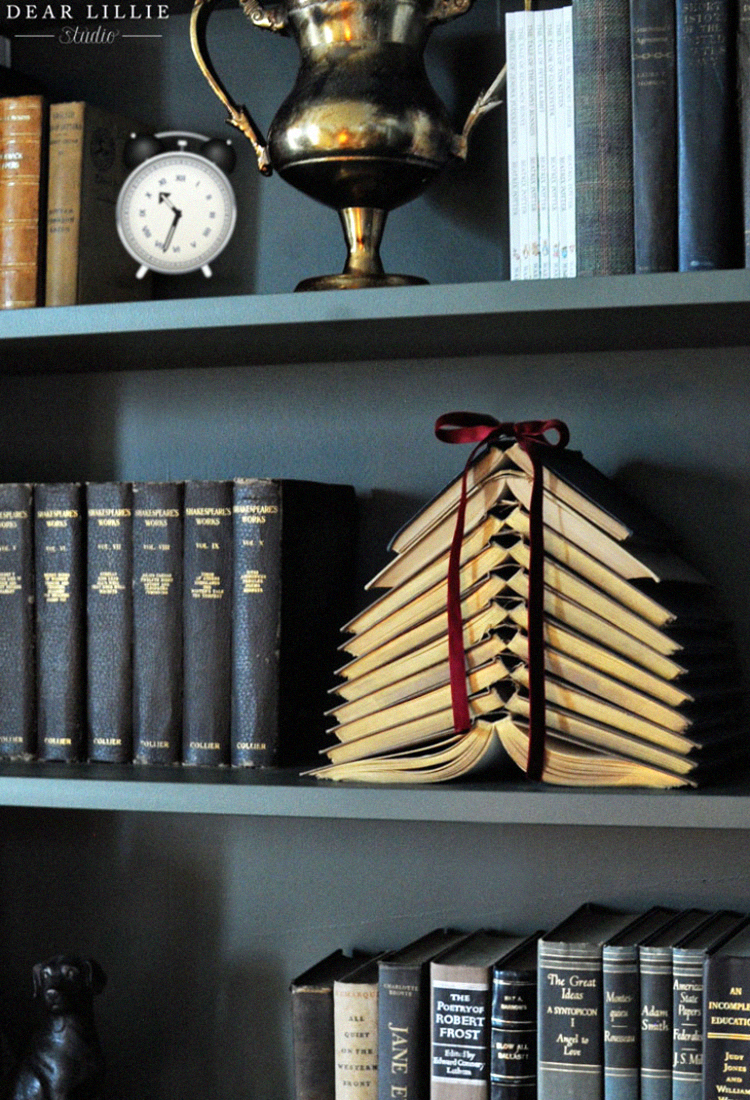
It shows 10:33
